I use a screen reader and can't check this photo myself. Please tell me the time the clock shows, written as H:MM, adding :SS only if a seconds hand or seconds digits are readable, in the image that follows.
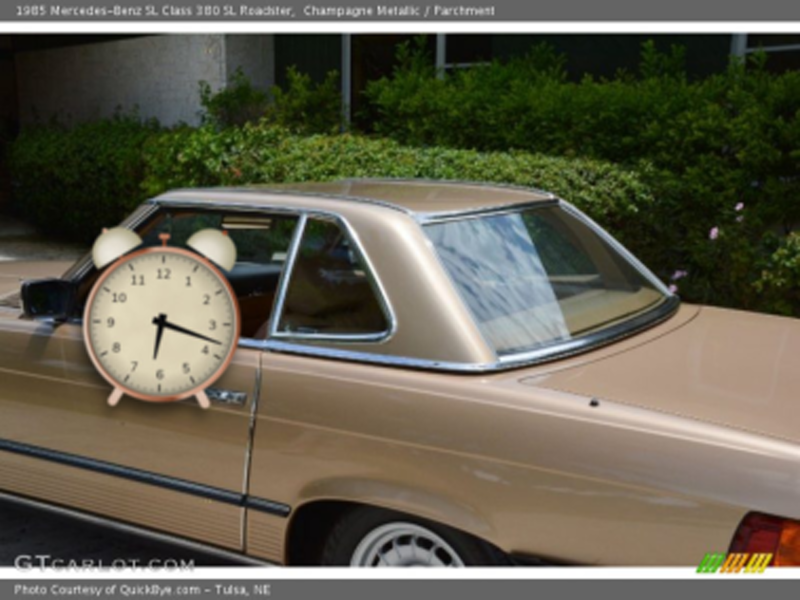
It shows 6:18
